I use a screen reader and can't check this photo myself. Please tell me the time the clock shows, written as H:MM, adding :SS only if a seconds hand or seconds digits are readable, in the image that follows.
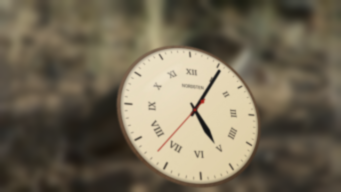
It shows 5:05:37
